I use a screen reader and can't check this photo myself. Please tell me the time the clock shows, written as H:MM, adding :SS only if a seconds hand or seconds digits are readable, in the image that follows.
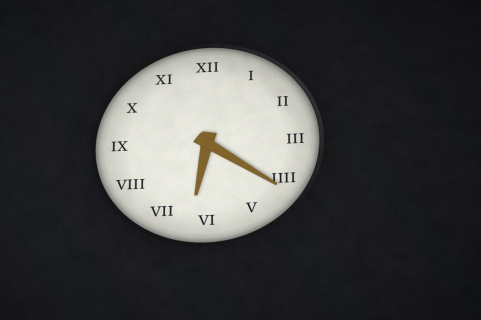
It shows 6:21
